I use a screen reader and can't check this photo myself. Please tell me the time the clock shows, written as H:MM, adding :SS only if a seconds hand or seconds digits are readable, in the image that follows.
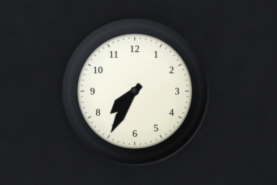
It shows 7:35
